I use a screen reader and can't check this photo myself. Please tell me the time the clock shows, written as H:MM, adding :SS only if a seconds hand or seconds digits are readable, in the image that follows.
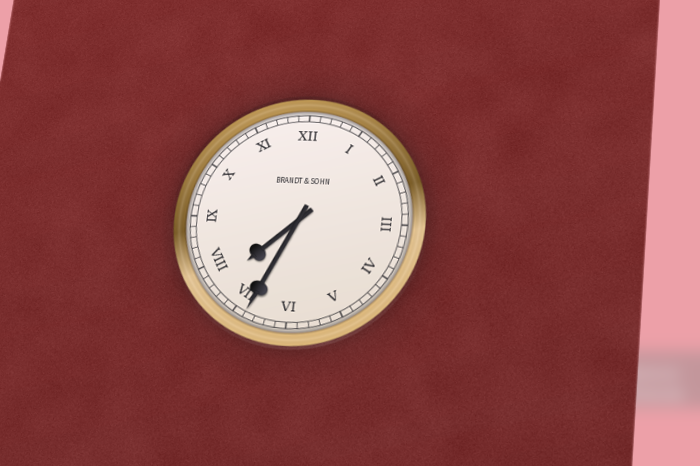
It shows 7:34
